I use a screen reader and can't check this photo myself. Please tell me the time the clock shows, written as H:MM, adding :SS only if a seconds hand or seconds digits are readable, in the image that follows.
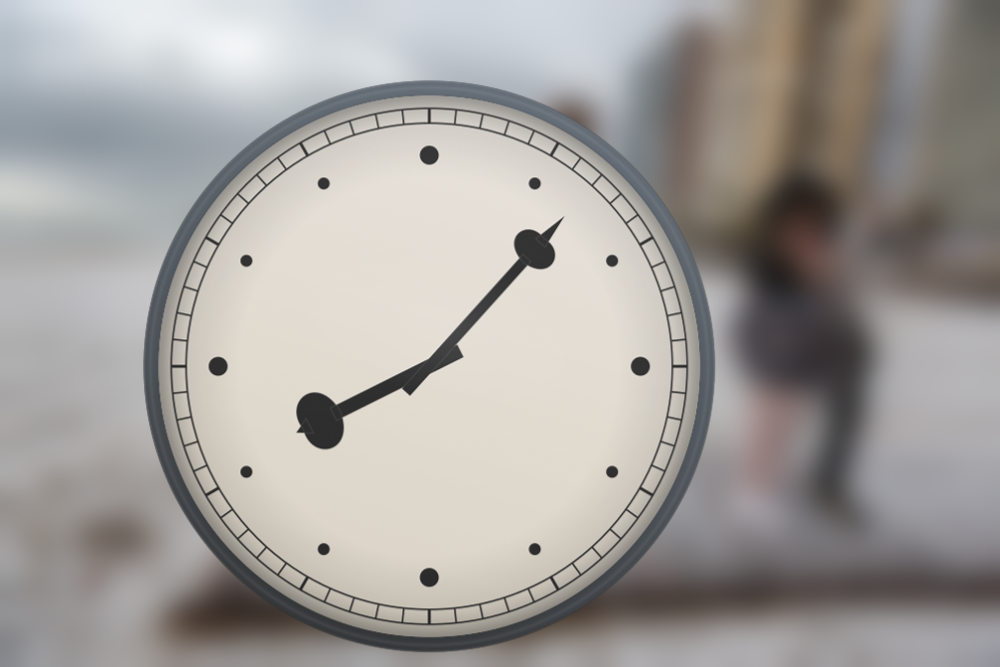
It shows 8:07
